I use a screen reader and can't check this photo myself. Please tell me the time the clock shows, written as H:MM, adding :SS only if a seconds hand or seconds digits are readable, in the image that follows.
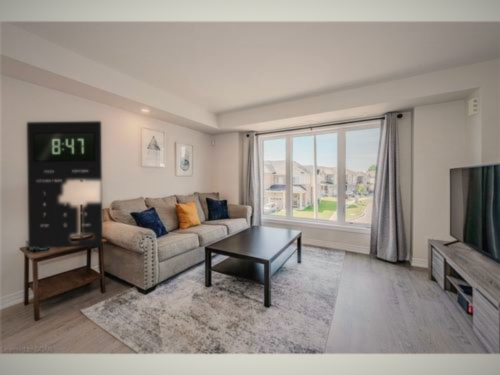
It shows 8:47
